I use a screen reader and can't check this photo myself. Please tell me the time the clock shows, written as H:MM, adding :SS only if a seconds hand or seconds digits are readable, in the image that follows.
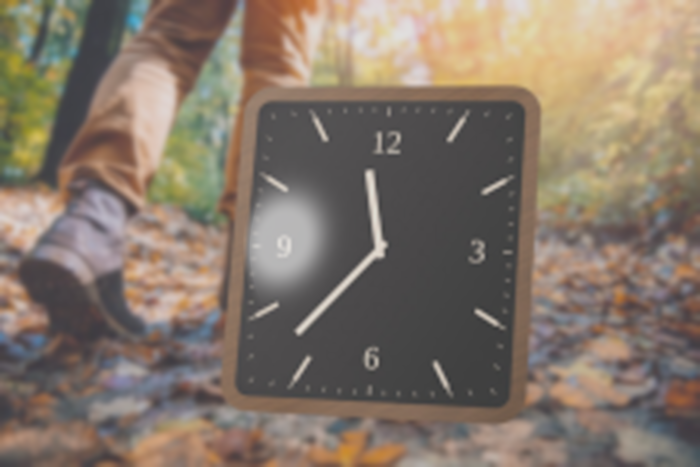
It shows 11:37
